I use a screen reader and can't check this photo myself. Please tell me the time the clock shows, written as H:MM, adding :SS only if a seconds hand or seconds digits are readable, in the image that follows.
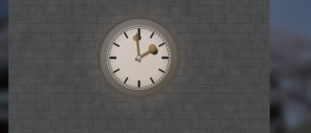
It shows 1:59
